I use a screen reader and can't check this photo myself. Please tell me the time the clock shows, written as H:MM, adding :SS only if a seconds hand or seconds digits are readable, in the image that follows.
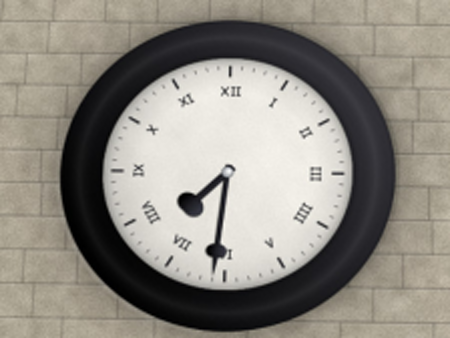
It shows 7:31
